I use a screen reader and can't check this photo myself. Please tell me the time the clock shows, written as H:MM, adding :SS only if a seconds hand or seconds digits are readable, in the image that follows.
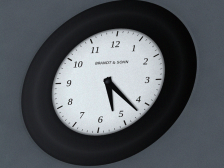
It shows 5:22
